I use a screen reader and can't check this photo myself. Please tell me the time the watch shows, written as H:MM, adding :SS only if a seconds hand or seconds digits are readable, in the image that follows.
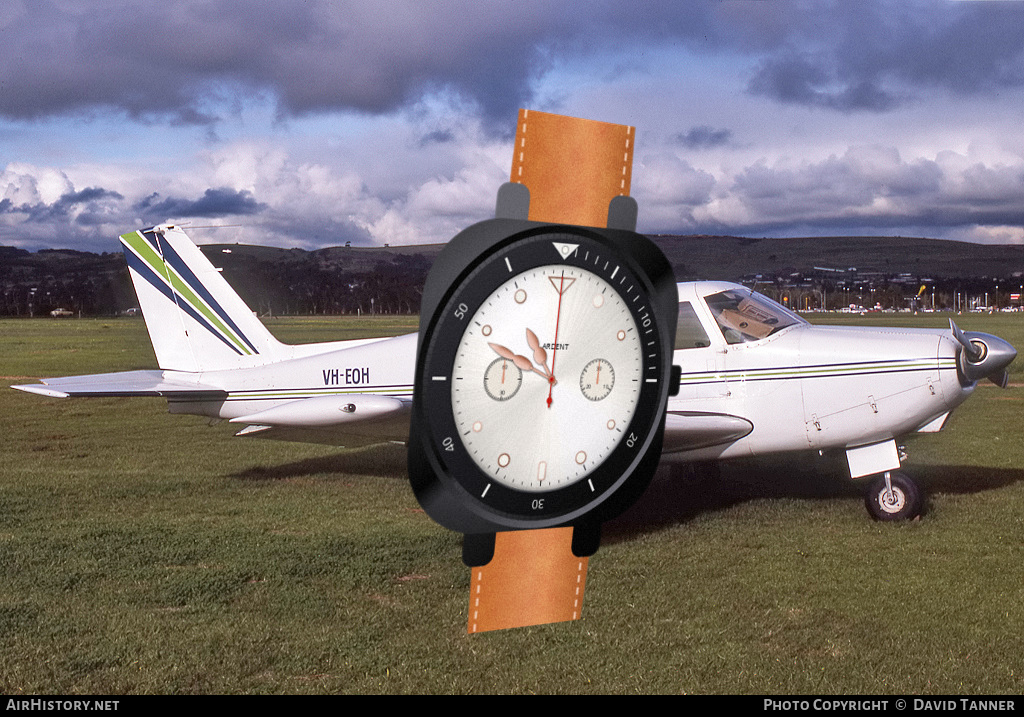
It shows 10:49
